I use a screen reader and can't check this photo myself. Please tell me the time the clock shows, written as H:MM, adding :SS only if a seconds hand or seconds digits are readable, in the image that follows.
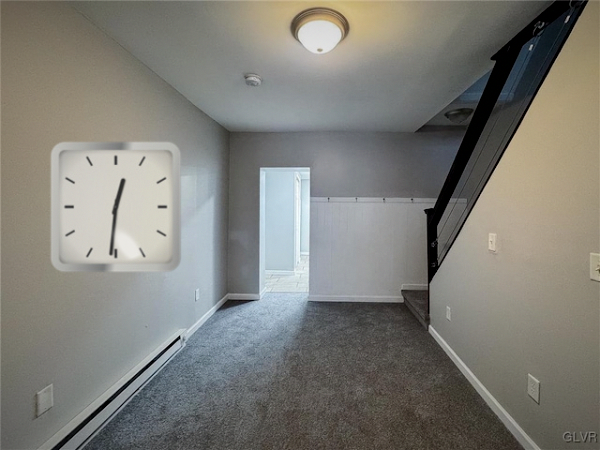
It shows 12:31
